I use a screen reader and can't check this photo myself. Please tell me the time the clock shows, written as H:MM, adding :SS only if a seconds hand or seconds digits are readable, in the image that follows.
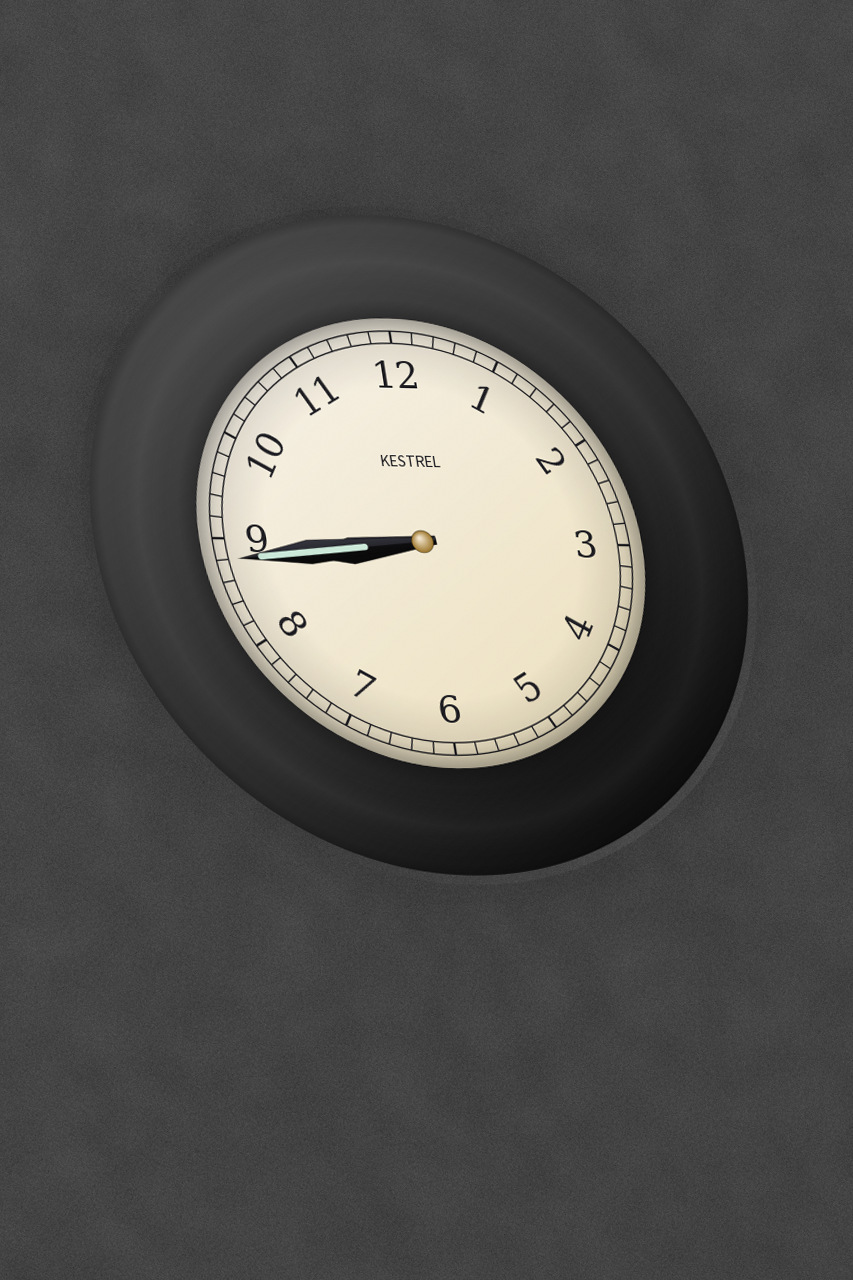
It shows 8:44
